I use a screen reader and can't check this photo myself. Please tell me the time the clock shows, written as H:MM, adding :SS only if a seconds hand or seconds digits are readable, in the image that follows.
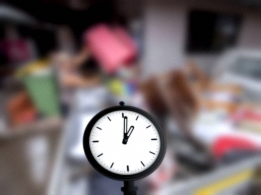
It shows 1:01
